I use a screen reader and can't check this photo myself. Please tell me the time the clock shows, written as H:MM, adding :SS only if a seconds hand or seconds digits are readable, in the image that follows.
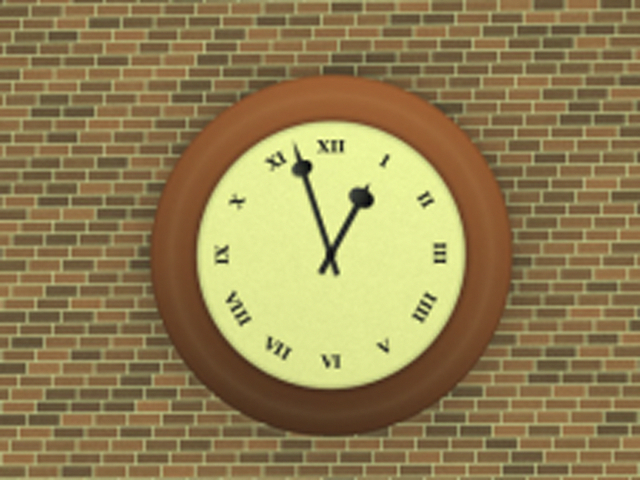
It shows 12:57
